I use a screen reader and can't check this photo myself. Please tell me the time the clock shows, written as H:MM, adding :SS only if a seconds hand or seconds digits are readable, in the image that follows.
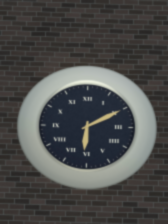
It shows 6:10
